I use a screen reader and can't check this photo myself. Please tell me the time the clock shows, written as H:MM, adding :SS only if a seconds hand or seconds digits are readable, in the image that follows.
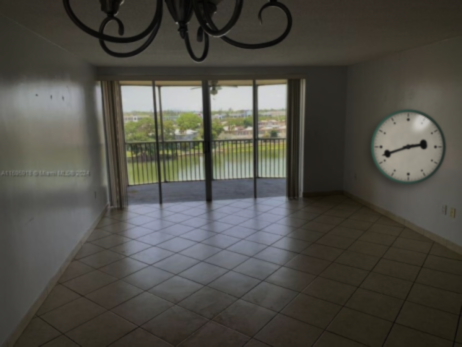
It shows 2:42
